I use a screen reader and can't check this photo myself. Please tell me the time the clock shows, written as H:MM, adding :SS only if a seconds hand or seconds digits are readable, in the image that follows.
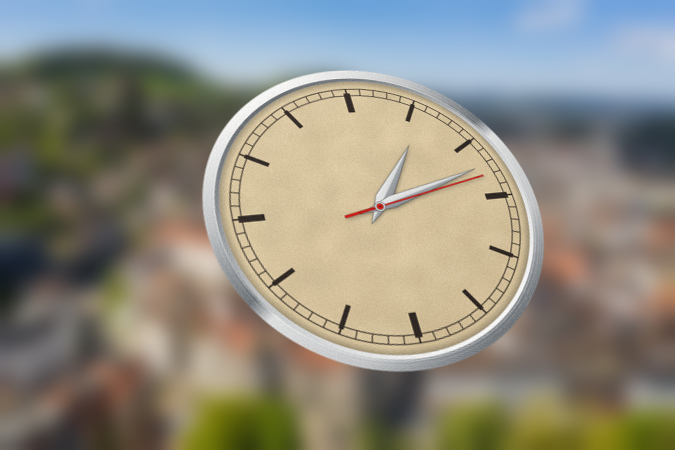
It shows 1:12:13
